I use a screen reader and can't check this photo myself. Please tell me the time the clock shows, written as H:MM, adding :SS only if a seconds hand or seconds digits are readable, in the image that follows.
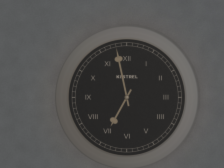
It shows 6:58
